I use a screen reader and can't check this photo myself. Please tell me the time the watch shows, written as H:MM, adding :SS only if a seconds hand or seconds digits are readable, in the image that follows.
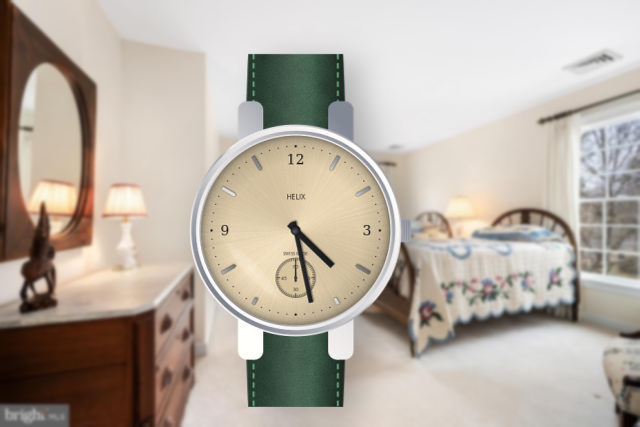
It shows 4:28
